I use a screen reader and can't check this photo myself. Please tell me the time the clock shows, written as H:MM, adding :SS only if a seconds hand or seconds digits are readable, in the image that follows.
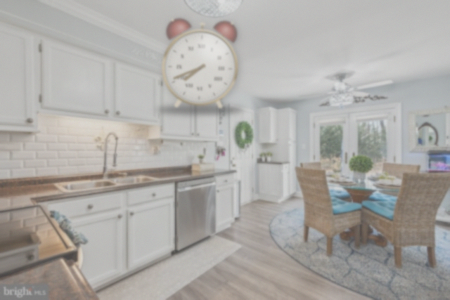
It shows 7:41
